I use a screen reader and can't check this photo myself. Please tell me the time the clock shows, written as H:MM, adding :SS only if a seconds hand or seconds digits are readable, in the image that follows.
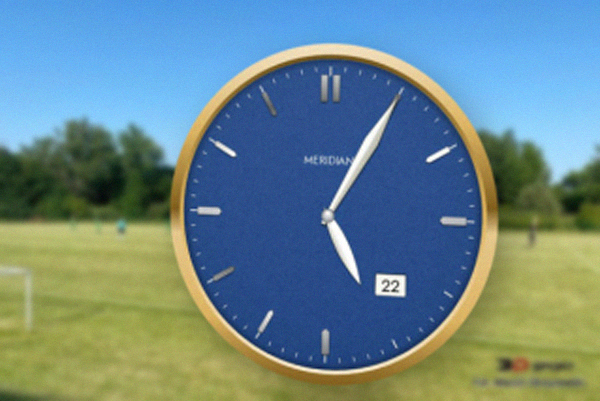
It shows 5:05
